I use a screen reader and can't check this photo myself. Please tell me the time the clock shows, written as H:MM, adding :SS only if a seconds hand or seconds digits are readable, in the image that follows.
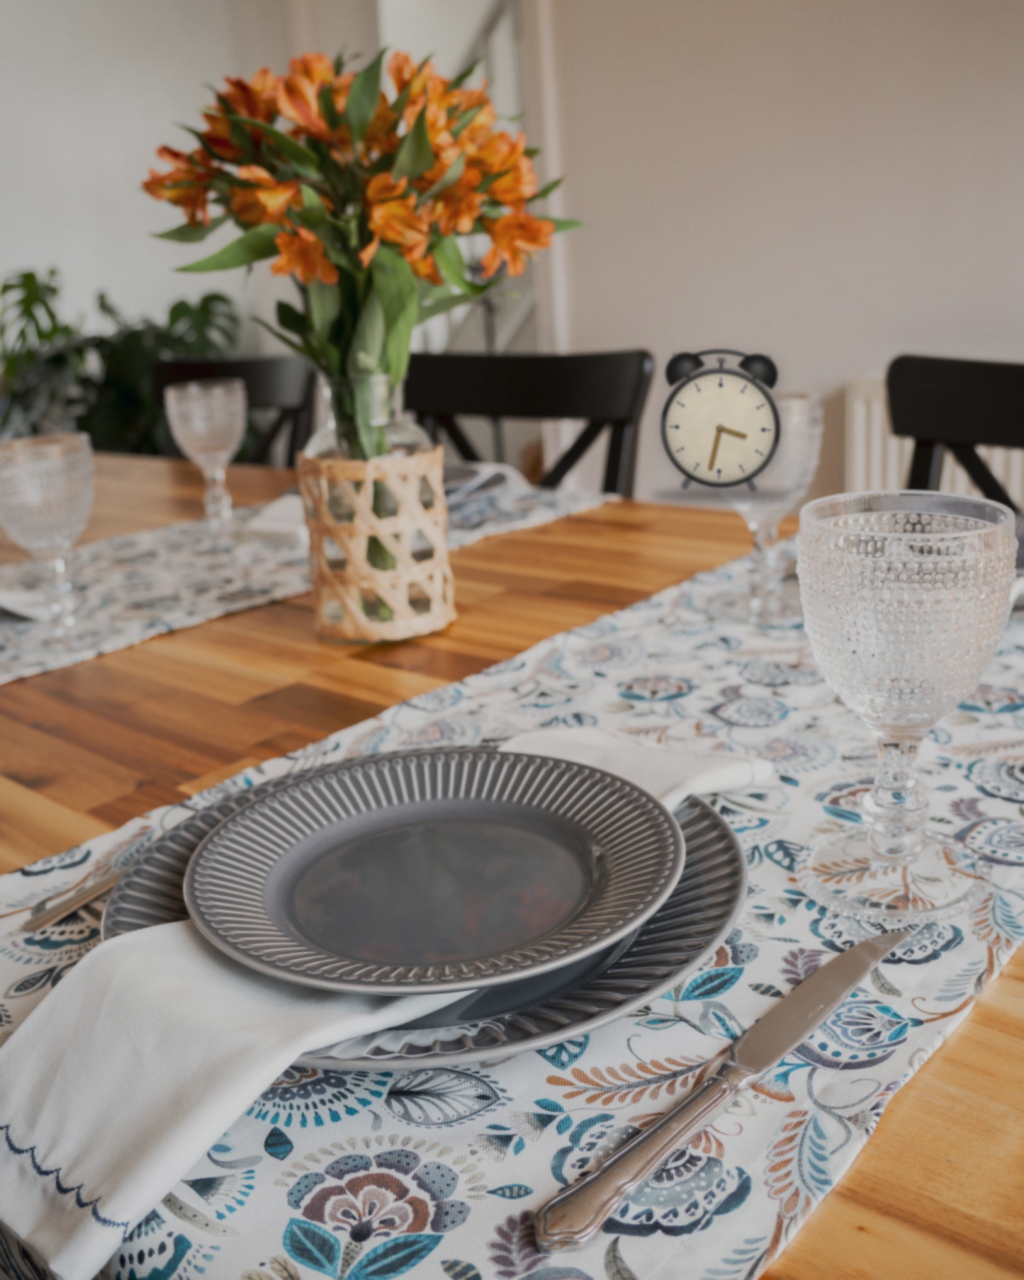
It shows 3:32
